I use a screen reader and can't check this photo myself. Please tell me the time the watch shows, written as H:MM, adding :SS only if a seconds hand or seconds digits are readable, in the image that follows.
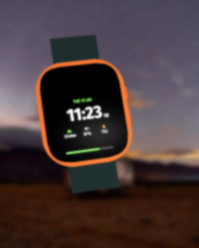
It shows 11:23
